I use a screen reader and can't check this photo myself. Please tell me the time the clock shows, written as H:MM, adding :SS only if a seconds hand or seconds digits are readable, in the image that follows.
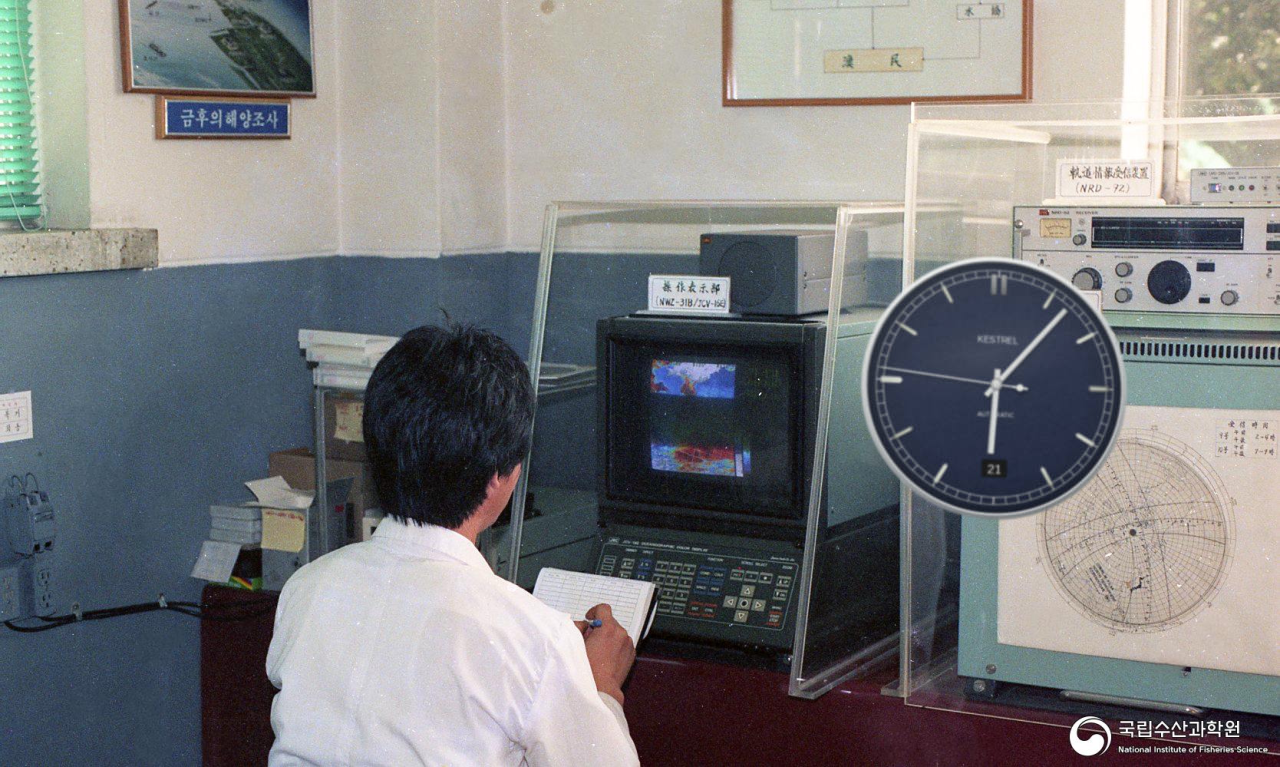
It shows 6:06:46
